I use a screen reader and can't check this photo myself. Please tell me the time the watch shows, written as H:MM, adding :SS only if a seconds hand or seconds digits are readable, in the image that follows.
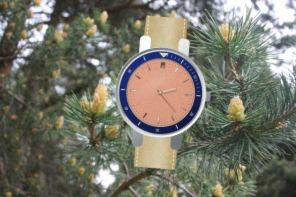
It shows 2:23
